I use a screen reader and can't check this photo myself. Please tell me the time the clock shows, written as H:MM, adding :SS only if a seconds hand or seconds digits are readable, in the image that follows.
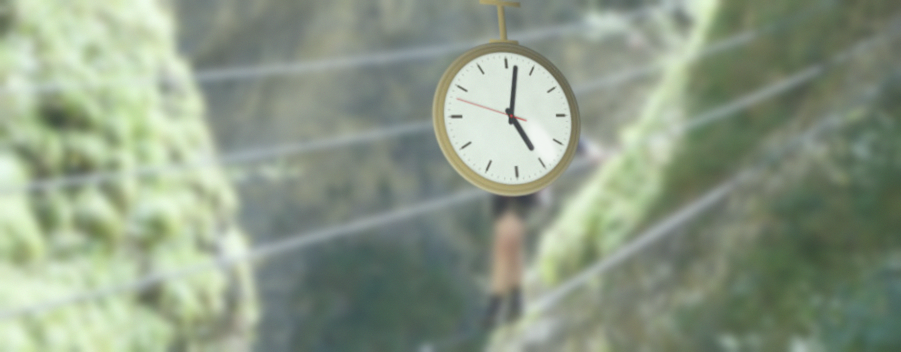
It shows 5:01:48
